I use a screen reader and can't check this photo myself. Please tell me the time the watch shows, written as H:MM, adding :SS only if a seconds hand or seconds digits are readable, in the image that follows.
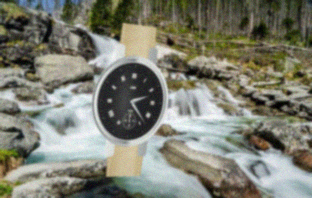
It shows 2:23
